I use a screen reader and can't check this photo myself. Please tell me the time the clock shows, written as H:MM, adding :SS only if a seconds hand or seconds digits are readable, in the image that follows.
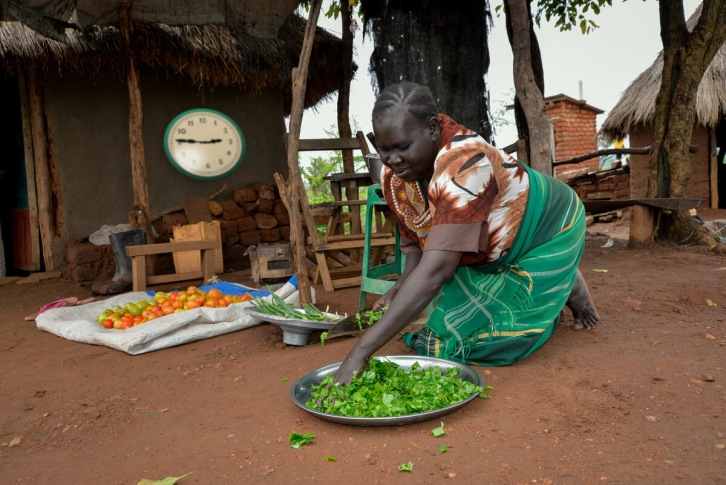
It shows 2:46
